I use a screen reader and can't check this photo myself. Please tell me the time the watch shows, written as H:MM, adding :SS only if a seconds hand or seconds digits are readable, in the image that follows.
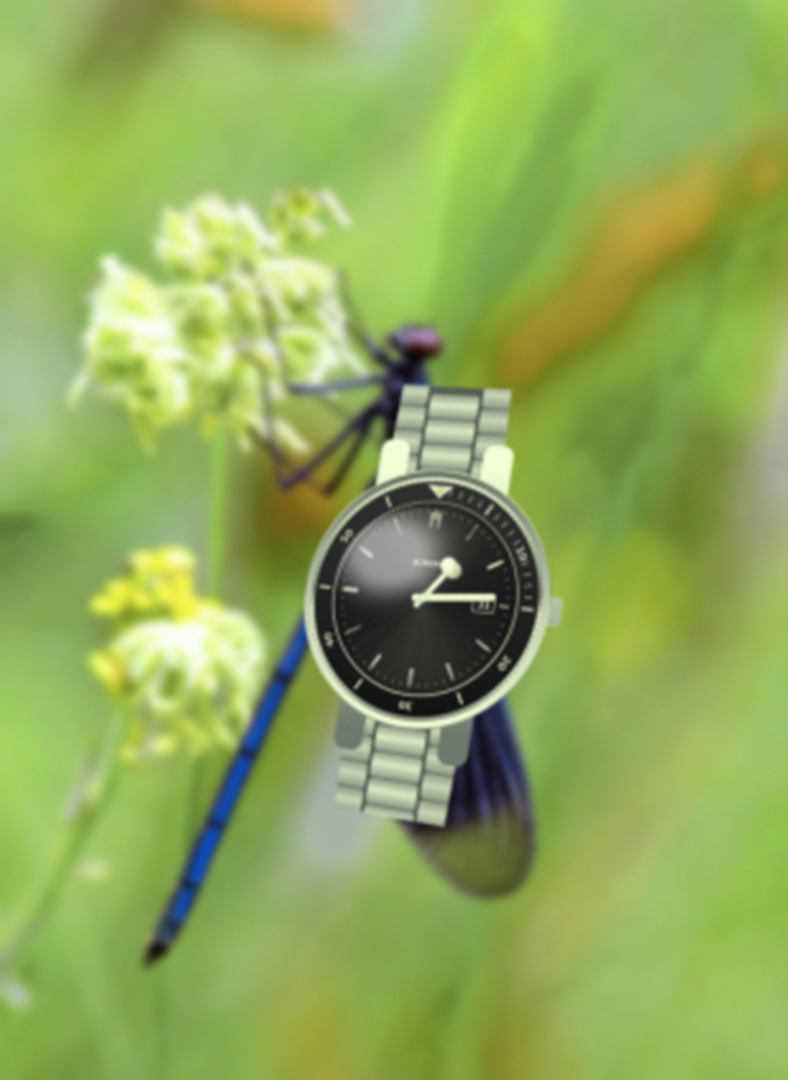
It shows 1:14
